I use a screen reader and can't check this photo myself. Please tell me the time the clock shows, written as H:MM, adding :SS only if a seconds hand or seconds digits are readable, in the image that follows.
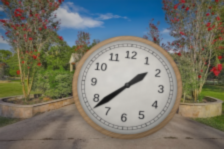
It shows 1:38
